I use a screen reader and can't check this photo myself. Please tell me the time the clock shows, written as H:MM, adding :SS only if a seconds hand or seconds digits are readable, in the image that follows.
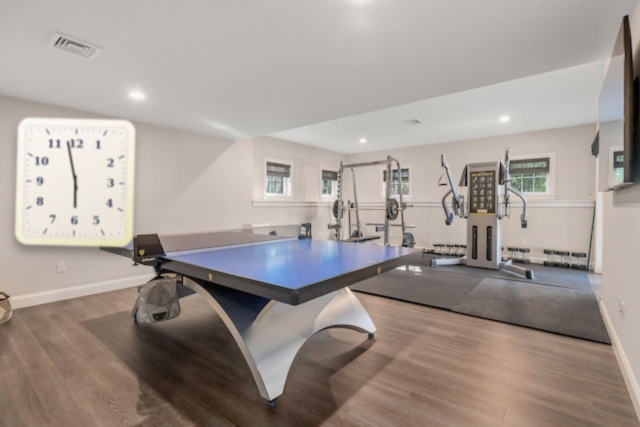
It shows 5:58
